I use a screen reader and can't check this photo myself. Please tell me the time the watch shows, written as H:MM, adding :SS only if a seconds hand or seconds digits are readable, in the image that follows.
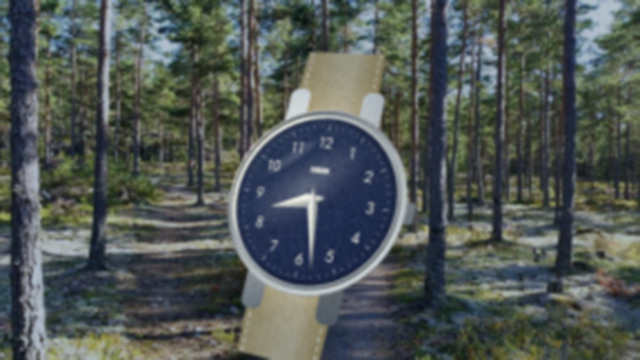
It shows 8:28
